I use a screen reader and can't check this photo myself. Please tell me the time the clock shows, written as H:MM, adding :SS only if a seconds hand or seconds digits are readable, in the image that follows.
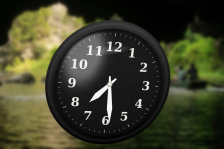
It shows 7:29
